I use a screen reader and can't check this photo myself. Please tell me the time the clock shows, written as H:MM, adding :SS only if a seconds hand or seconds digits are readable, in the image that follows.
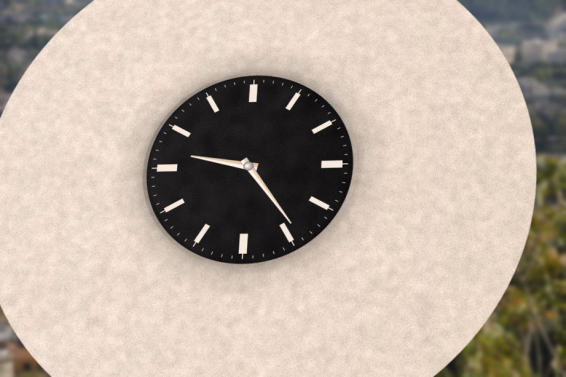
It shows 9:24
